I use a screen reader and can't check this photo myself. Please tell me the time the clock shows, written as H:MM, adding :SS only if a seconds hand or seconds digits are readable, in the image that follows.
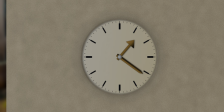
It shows 1:21
